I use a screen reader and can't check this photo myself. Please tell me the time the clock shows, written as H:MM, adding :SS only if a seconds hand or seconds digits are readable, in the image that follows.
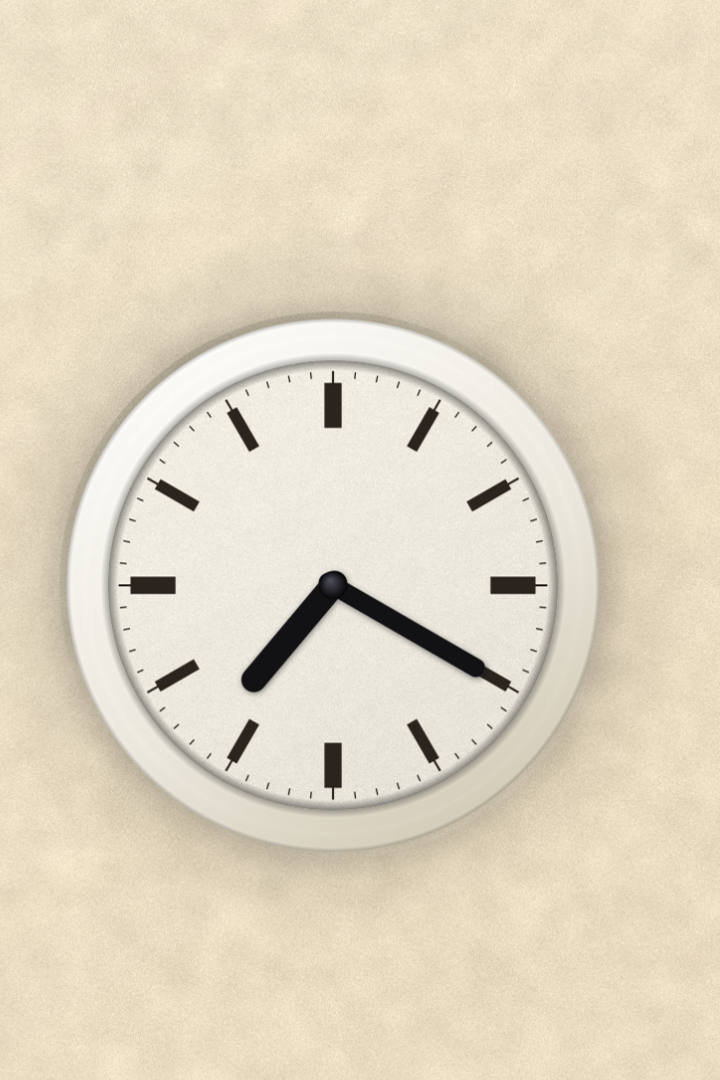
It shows 7:20
